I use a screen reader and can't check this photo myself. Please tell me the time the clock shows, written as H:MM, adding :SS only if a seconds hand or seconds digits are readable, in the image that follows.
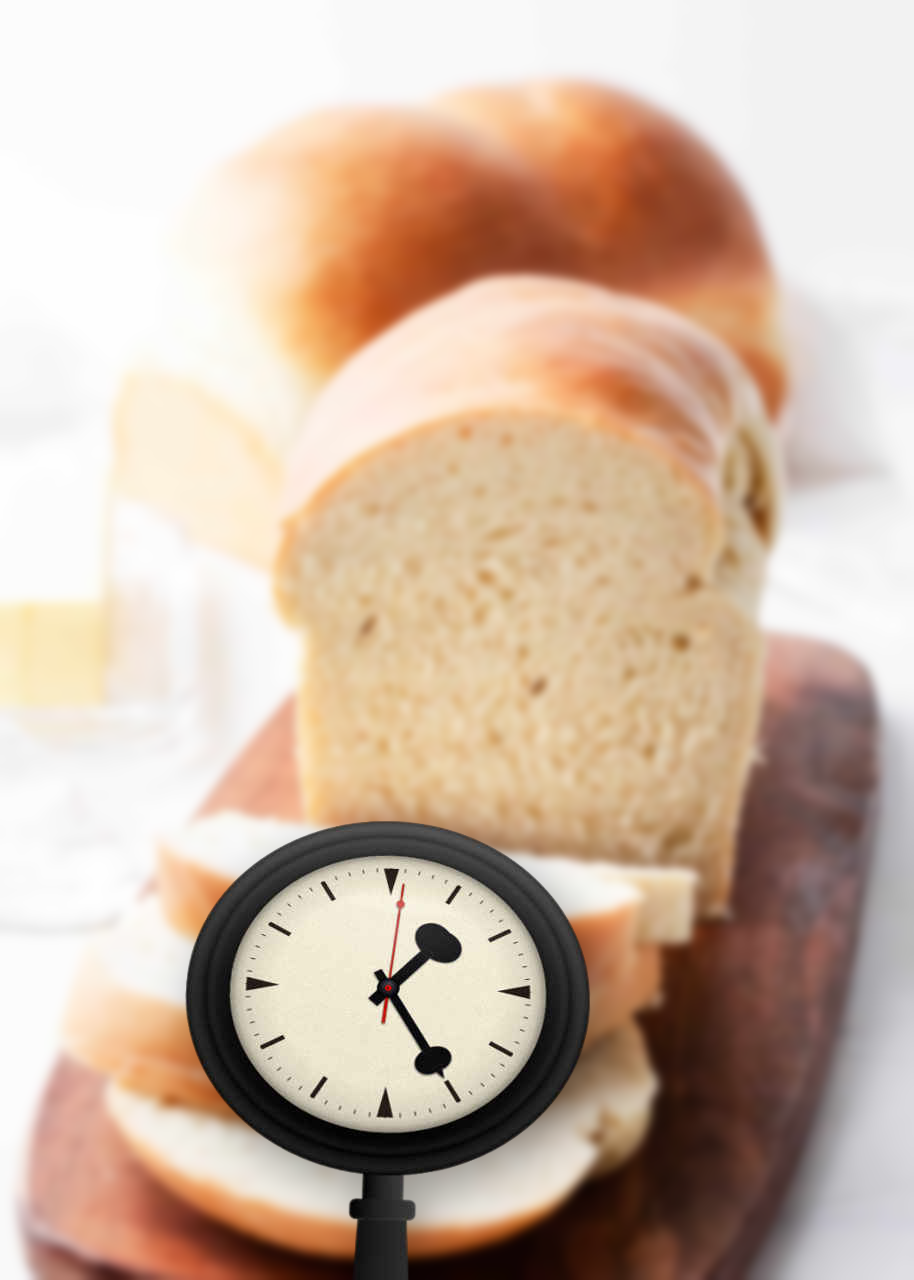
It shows 1:25:01
